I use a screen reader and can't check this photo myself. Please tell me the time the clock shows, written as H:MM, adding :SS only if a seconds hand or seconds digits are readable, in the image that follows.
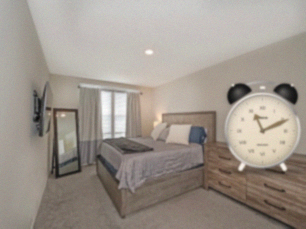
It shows 11:11
